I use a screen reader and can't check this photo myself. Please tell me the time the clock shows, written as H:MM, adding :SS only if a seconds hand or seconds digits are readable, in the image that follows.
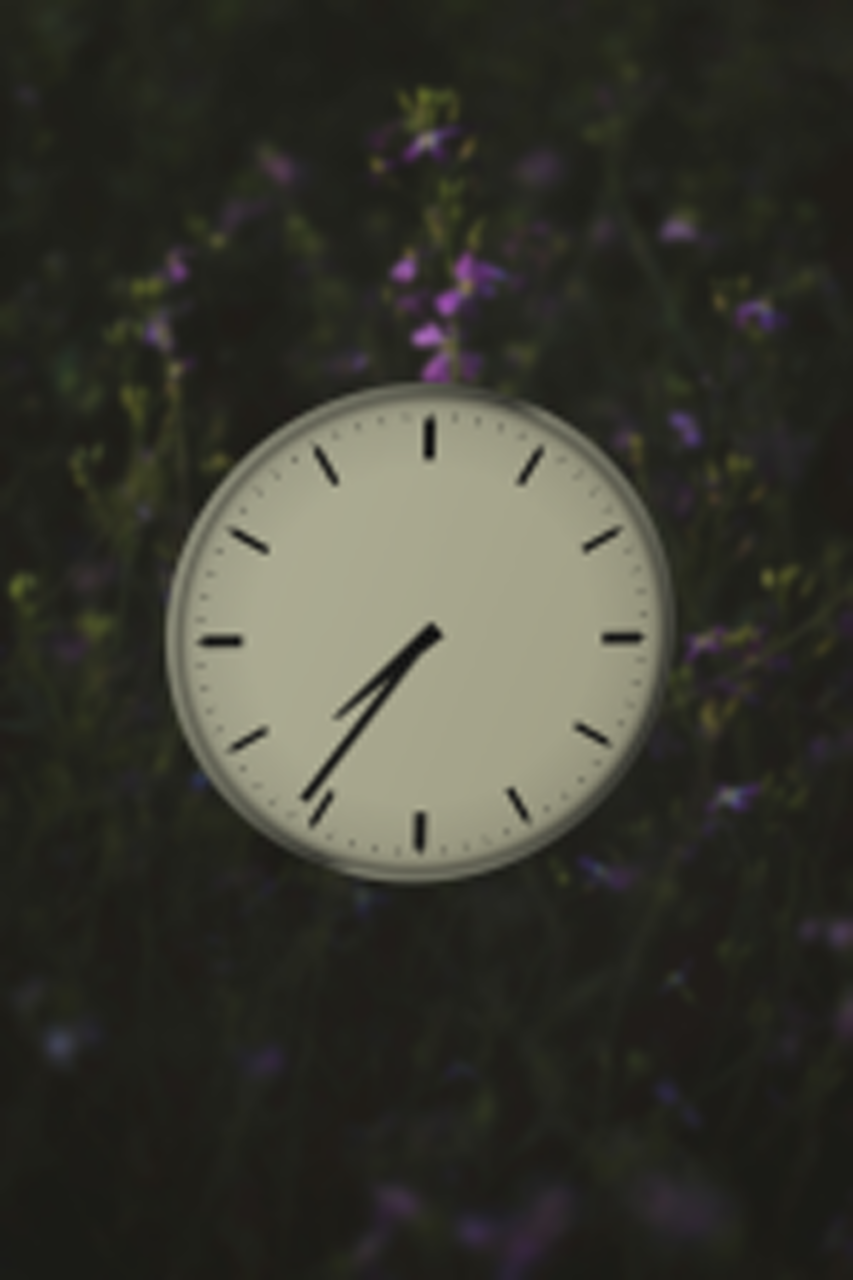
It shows 7:36
